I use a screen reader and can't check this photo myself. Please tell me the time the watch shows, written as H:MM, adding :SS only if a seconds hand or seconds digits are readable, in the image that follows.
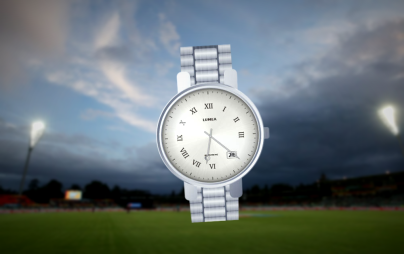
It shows 6:22
